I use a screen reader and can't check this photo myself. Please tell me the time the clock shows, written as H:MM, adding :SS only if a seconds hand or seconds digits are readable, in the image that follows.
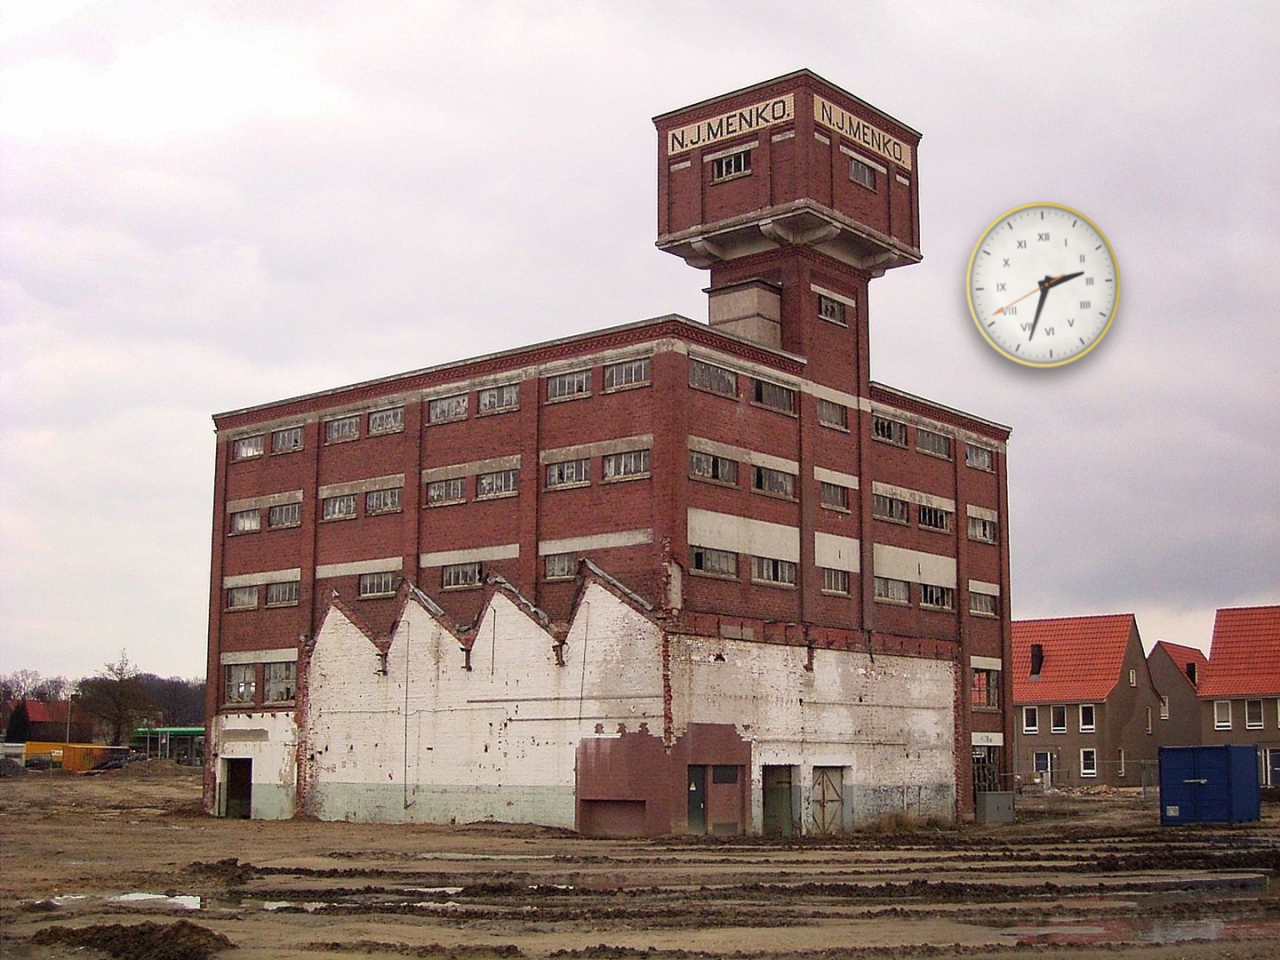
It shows 2:33:41
